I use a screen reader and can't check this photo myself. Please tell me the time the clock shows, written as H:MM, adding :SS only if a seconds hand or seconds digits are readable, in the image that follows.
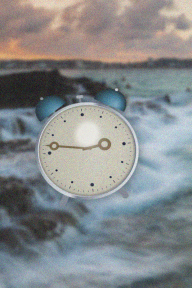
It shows 2:47
